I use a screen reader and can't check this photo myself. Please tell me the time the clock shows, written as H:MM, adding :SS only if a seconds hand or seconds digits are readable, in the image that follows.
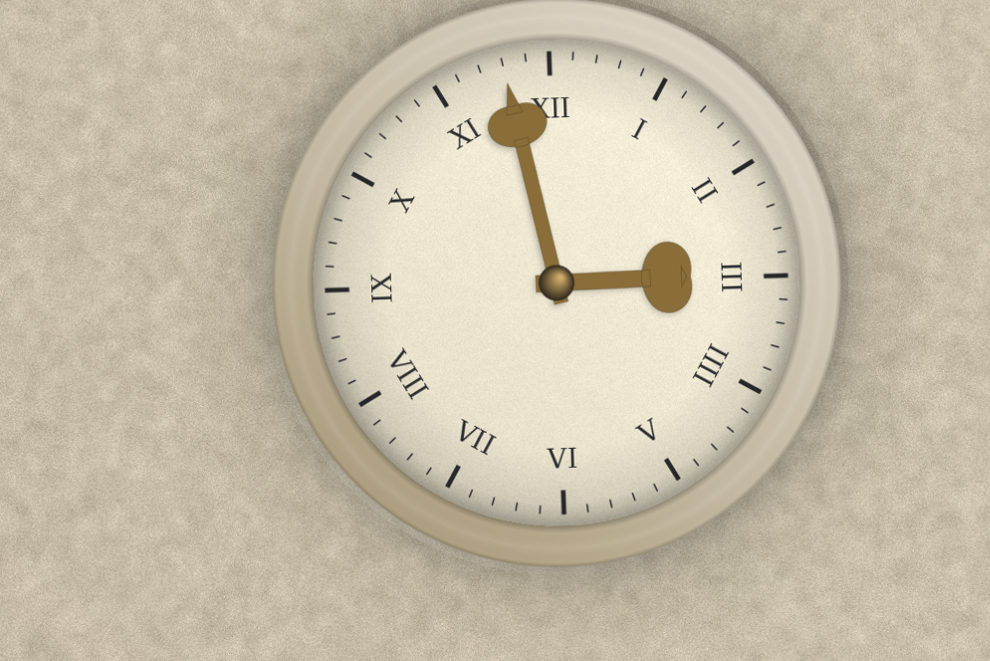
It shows 2:58
